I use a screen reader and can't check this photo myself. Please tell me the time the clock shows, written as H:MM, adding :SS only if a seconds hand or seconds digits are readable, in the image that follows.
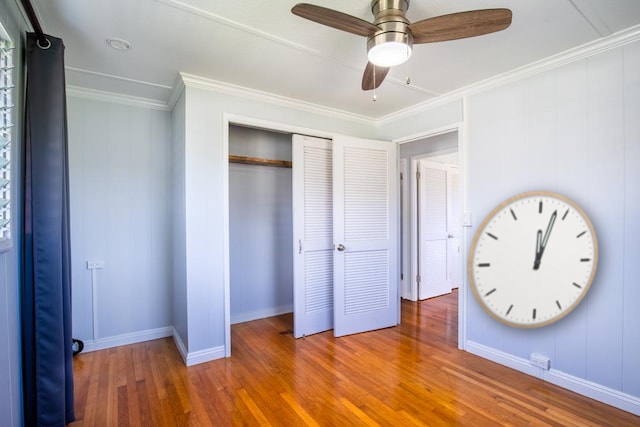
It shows 12:03
